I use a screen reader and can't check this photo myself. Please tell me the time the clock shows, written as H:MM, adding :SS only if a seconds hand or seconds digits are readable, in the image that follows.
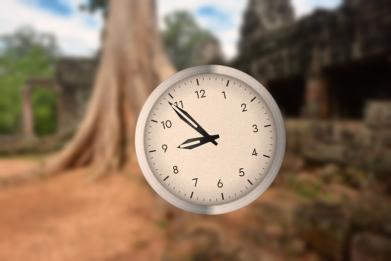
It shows 8:54
